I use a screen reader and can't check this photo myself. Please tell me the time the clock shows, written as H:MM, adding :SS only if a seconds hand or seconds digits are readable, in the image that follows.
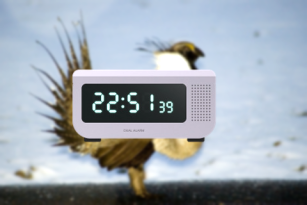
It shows 22:51:39
